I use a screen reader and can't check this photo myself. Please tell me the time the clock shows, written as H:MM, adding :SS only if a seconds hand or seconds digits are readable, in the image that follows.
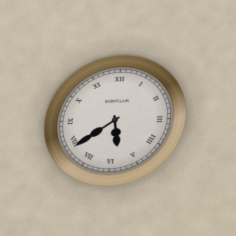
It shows 5:39
